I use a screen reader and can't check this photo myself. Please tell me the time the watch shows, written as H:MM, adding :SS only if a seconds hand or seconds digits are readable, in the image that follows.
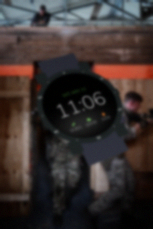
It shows 11:06
